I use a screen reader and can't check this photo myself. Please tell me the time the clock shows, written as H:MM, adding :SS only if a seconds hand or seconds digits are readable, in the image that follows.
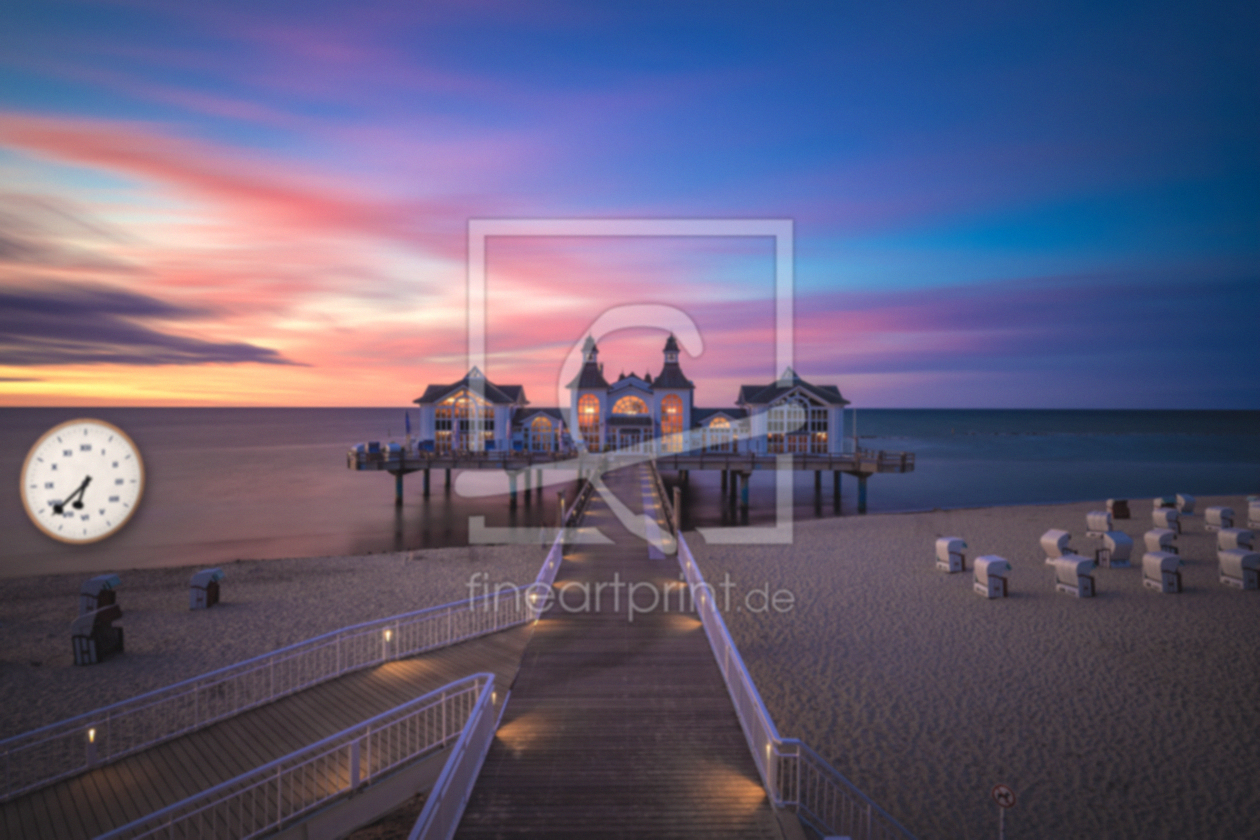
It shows 6:38
